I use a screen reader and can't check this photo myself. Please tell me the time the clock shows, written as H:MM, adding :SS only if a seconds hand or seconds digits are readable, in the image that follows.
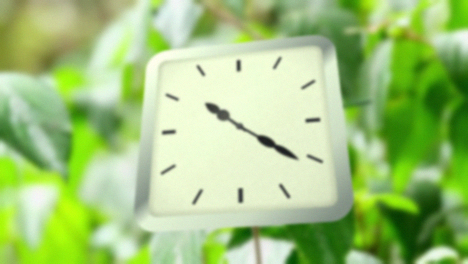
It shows 10:21
